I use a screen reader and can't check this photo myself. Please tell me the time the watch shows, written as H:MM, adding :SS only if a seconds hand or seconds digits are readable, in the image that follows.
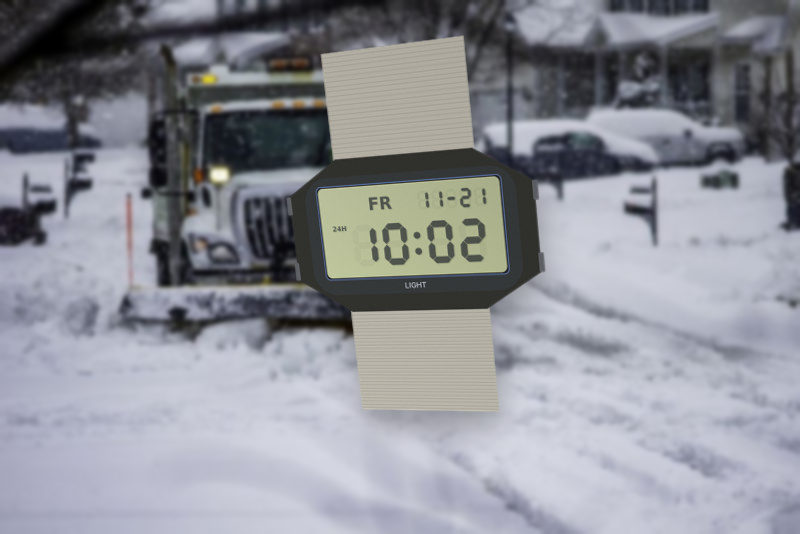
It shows 10:02
